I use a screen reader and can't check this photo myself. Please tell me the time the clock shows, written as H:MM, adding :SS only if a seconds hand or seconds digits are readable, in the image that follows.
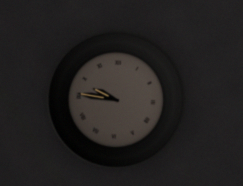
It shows 9:46
